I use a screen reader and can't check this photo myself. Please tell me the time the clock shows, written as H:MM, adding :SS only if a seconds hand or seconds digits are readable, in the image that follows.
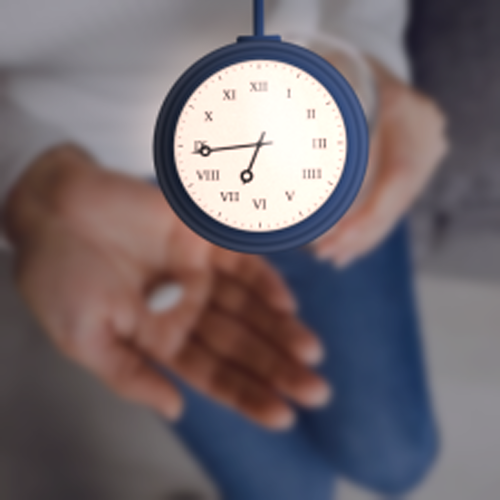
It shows 6:44
